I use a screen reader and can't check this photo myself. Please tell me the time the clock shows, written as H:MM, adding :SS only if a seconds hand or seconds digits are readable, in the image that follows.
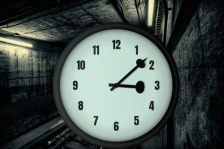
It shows 3:08
